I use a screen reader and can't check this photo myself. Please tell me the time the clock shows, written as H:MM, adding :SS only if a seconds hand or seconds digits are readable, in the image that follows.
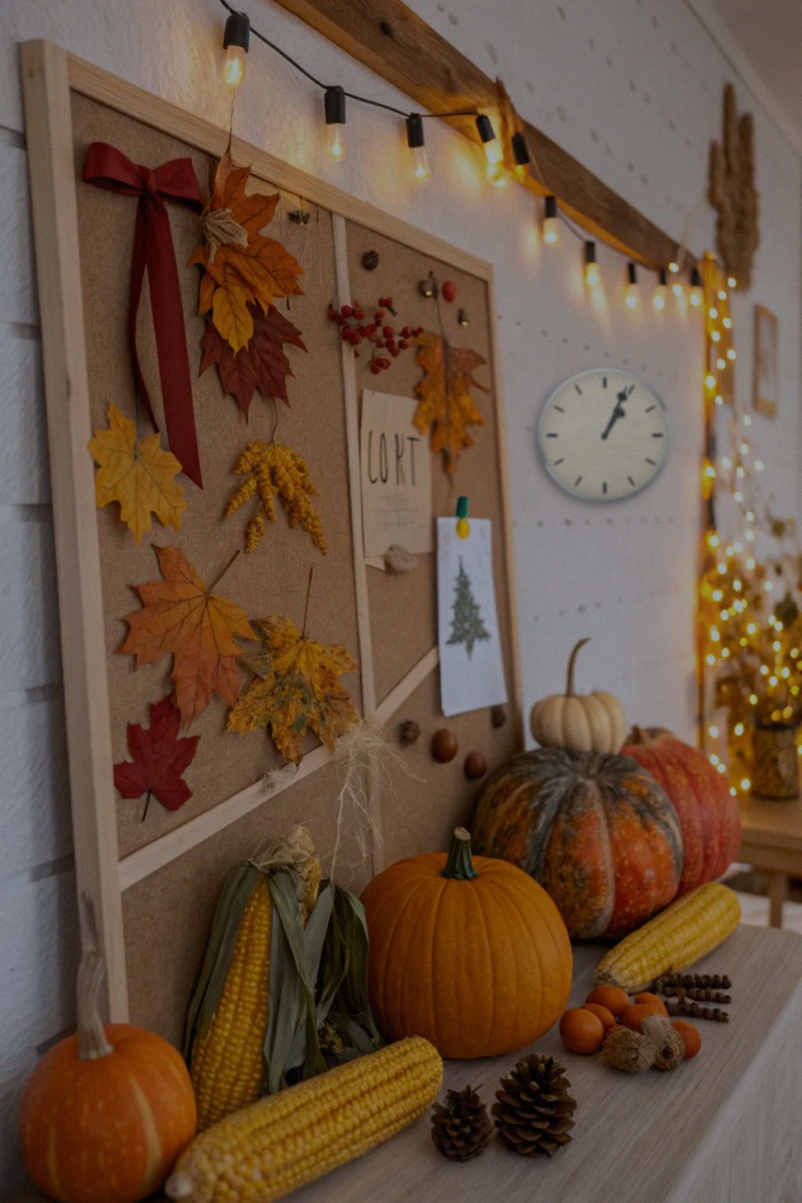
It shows 1:04
